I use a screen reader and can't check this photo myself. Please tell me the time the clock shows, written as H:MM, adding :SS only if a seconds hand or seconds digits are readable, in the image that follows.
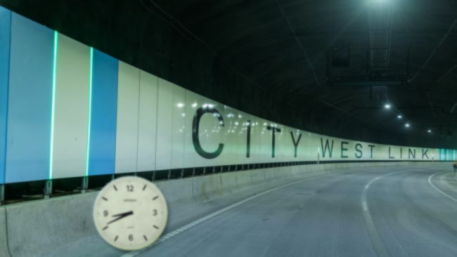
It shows 8:41
